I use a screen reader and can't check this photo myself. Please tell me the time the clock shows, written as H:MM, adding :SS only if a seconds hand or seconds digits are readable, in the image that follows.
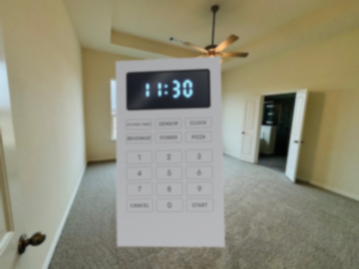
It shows 11:30
